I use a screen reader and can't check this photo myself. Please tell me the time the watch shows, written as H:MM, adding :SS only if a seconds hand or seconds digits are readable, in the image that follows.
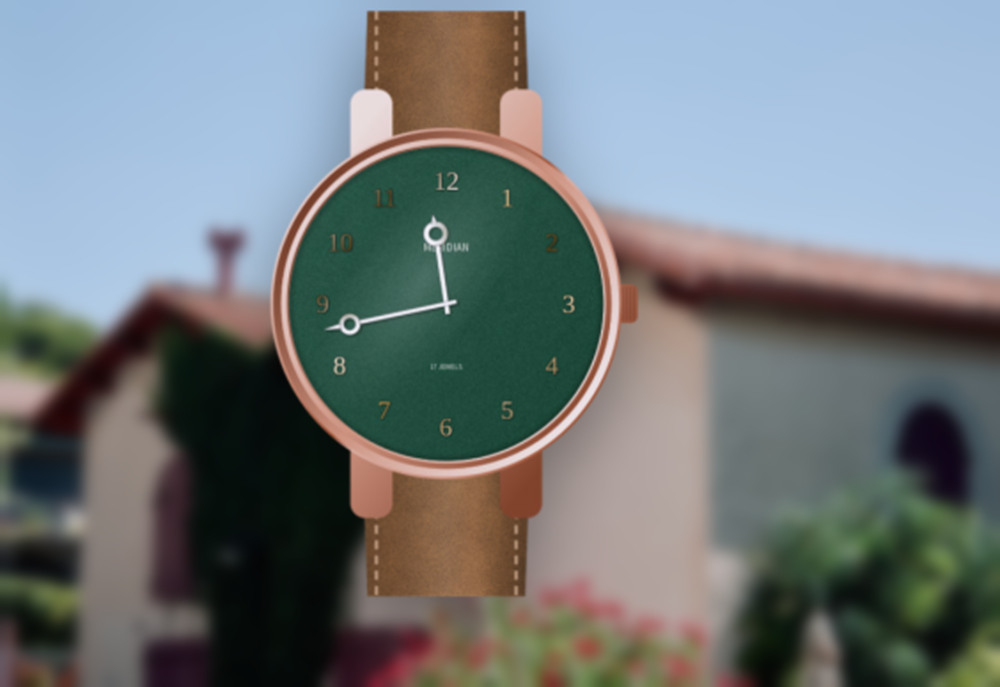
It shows 11:43
